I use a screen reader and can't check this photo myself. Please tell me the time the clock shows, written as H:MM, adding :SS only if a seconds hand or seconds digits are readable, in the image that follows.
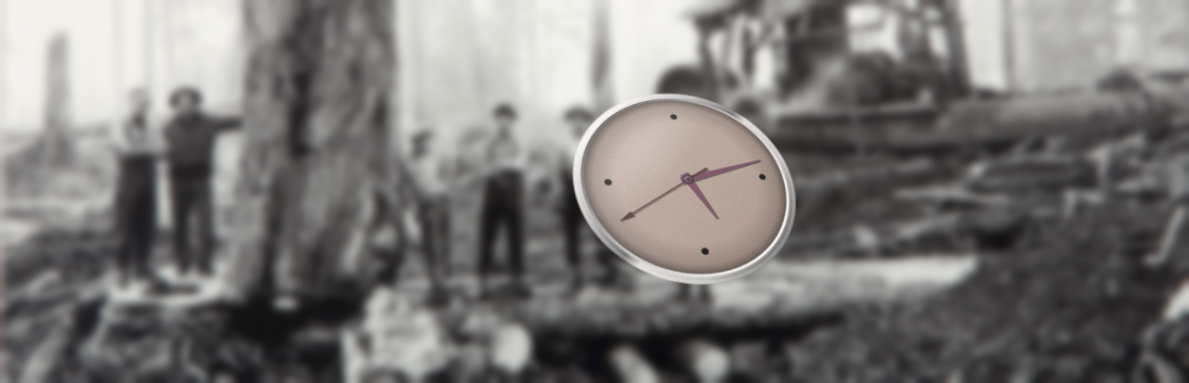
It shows 5:12:40
